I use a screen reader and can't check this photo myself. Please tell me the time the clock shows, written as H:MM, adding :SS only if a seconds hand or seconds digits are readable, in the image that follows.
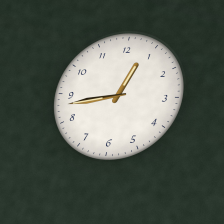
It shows 12:43
